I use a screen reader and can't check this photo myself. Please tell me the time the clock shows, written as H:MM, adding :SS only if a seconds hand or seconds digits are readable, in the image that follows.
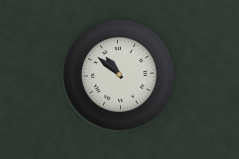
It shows 10:52
